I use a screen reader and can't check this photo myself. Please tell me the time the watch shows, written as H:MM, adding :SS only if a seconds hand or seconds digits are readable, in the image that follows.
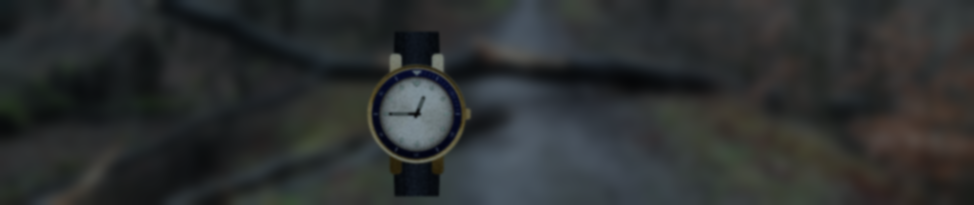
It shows 12:45
